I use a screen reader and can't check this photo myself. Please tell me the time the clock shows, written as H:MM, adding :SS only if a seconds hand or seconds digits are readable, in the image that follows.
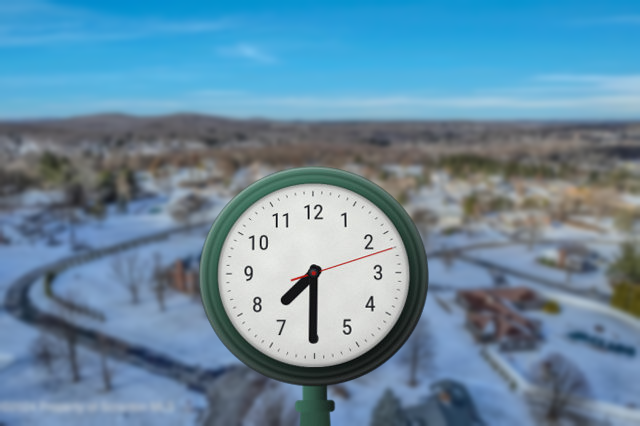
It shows 7:30:12
